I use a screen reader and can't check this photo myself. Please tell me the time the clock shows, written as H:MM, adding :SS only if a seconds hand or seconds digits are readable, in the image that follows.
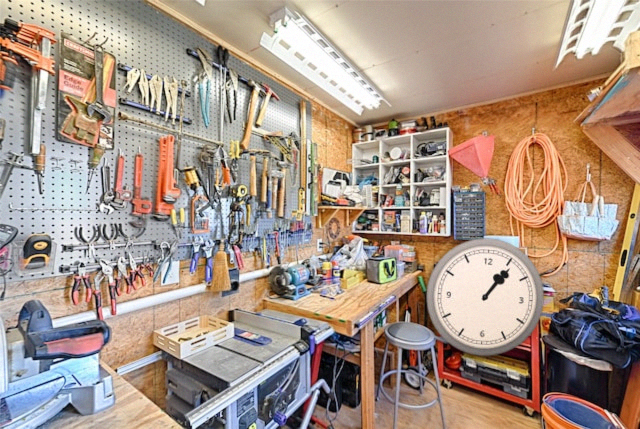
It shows 1:06
